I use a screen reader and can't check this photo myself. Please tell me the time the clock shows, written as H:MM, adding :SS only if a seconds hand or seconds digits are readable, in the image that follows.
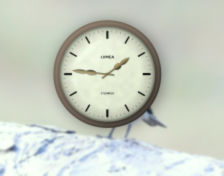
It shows 1:46
